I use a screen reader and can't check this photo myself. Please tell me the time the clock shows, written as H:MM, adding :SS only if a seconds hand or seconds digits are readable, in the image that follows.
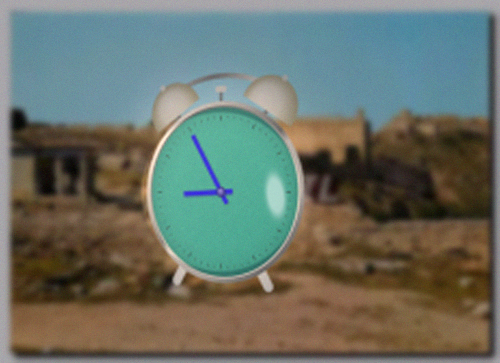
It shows 8:55
